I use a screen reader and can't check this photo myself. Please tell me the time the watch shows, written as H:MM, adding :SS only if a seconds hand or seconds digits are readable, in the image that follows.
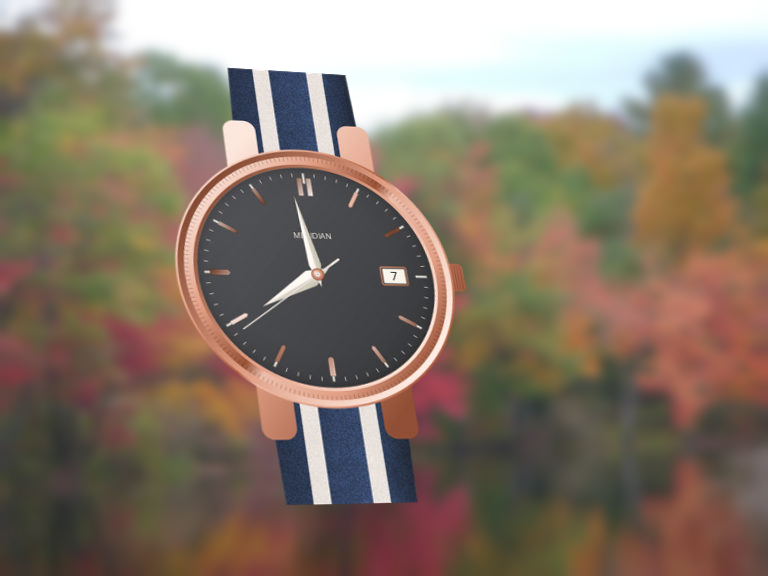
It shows 7:58:39
